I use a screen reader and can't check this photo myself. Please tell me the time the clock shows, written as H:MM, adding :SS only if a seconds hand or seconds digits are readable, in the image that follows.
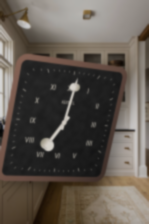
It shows 7:01
